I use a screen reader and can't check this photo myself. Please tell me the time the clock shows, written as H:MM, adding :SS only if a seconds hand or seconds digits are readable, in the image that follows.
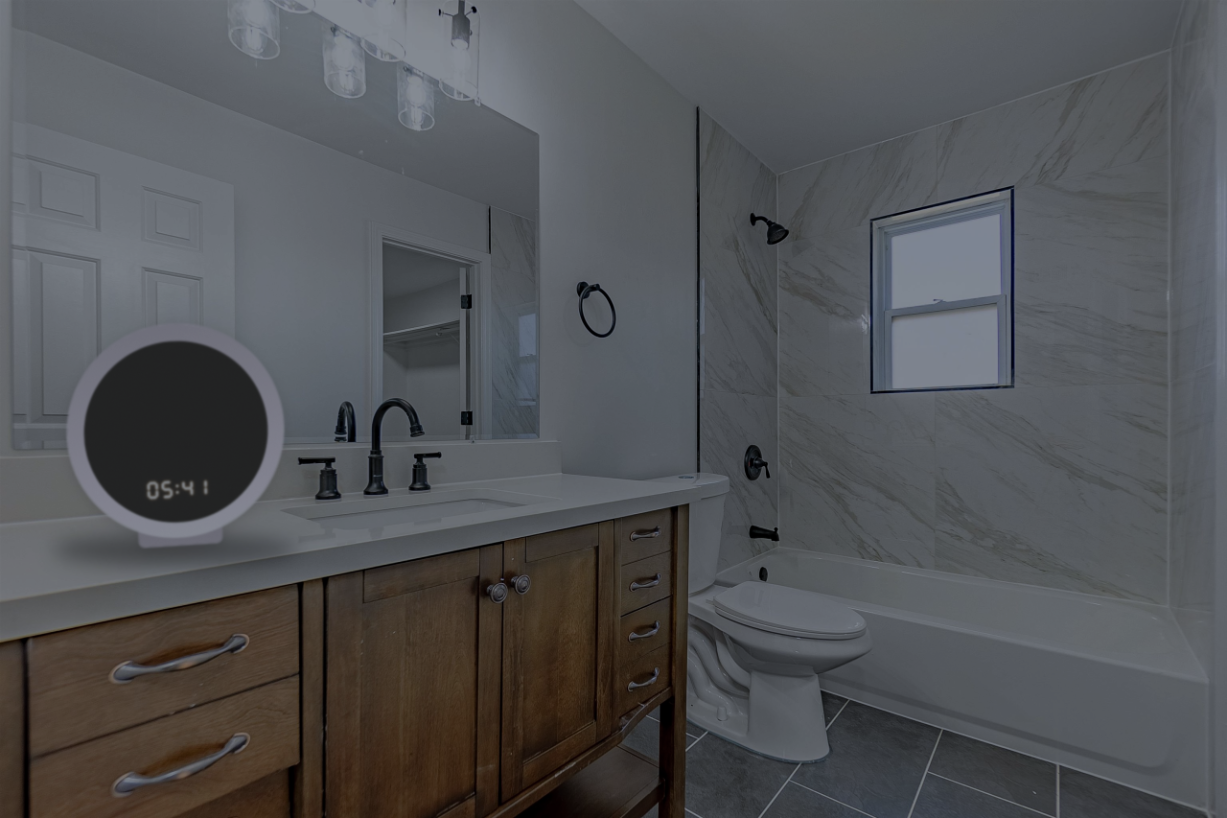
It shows 5:41
